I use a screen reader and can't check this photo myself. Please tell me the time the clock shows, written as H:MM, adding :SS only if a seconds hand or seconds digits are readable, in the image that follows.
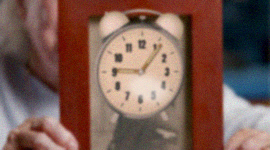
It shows 9:06
